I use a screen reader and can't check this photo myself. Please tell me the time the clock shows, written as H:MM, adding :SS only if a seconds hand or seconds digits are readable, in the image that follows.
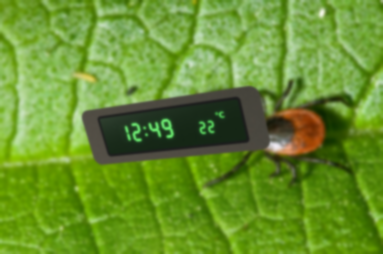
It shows 12:49
